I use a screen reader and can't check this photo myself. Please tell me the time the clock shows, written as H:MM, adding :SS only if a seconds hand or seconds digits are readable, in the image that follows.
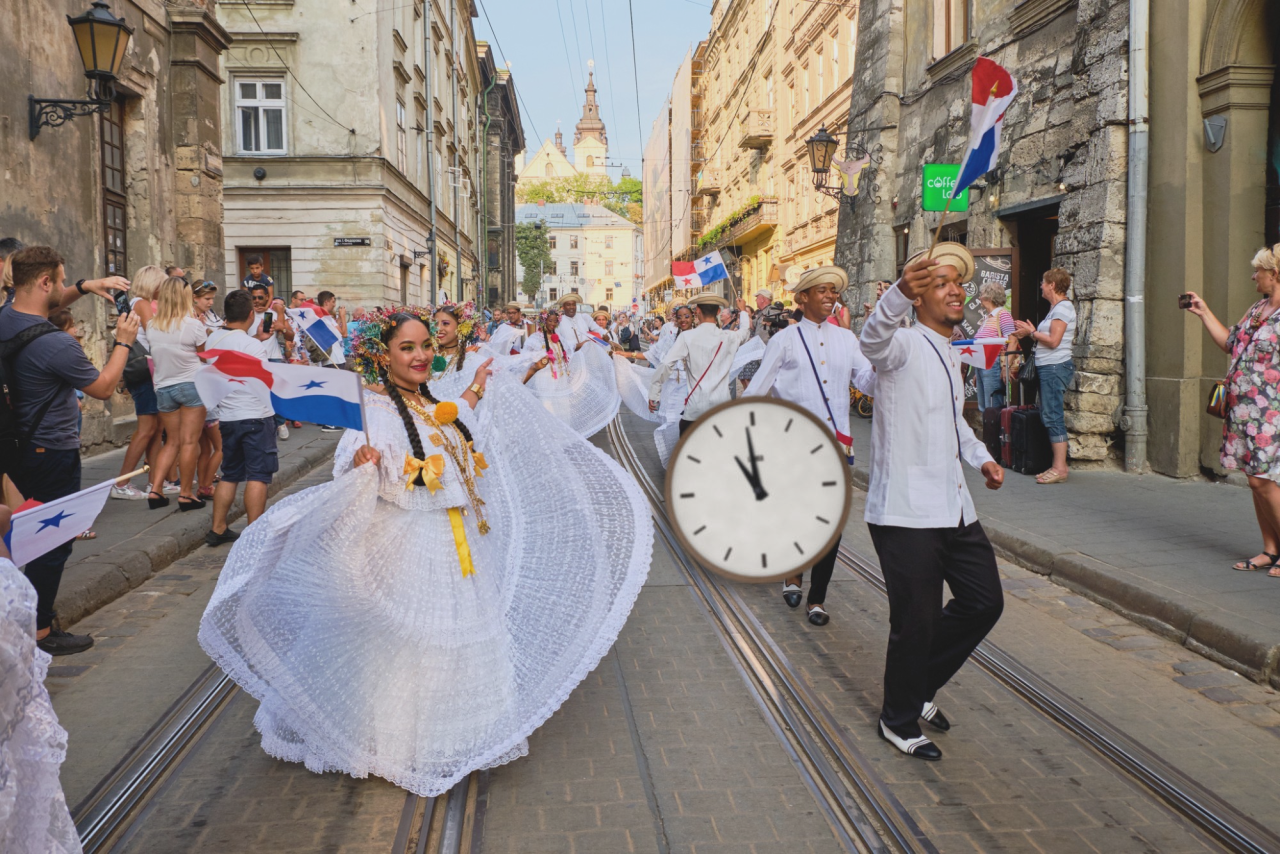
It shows 10:59
